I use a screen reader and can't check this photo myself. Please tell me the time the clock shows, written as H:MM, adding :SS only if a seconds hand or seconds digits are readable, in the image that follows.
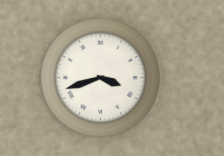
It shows 3:42
